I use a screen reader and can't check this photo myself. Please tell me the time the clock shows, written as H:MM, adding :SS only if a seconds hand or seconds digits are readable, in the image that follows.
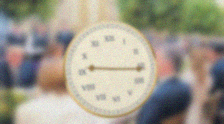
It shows 9:16
